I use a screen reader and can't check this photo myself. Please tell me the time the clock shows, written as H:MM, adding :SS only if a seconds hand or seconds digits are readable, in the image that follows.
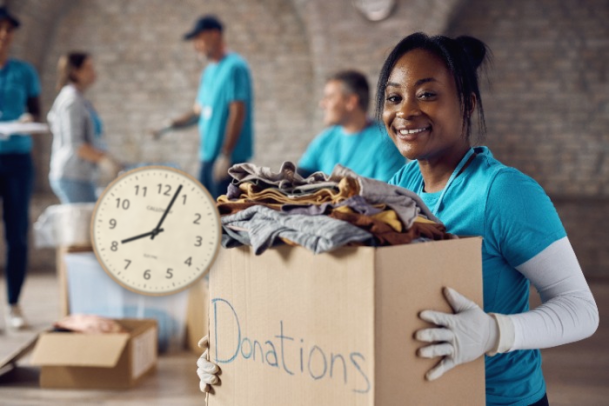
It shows 8:03
